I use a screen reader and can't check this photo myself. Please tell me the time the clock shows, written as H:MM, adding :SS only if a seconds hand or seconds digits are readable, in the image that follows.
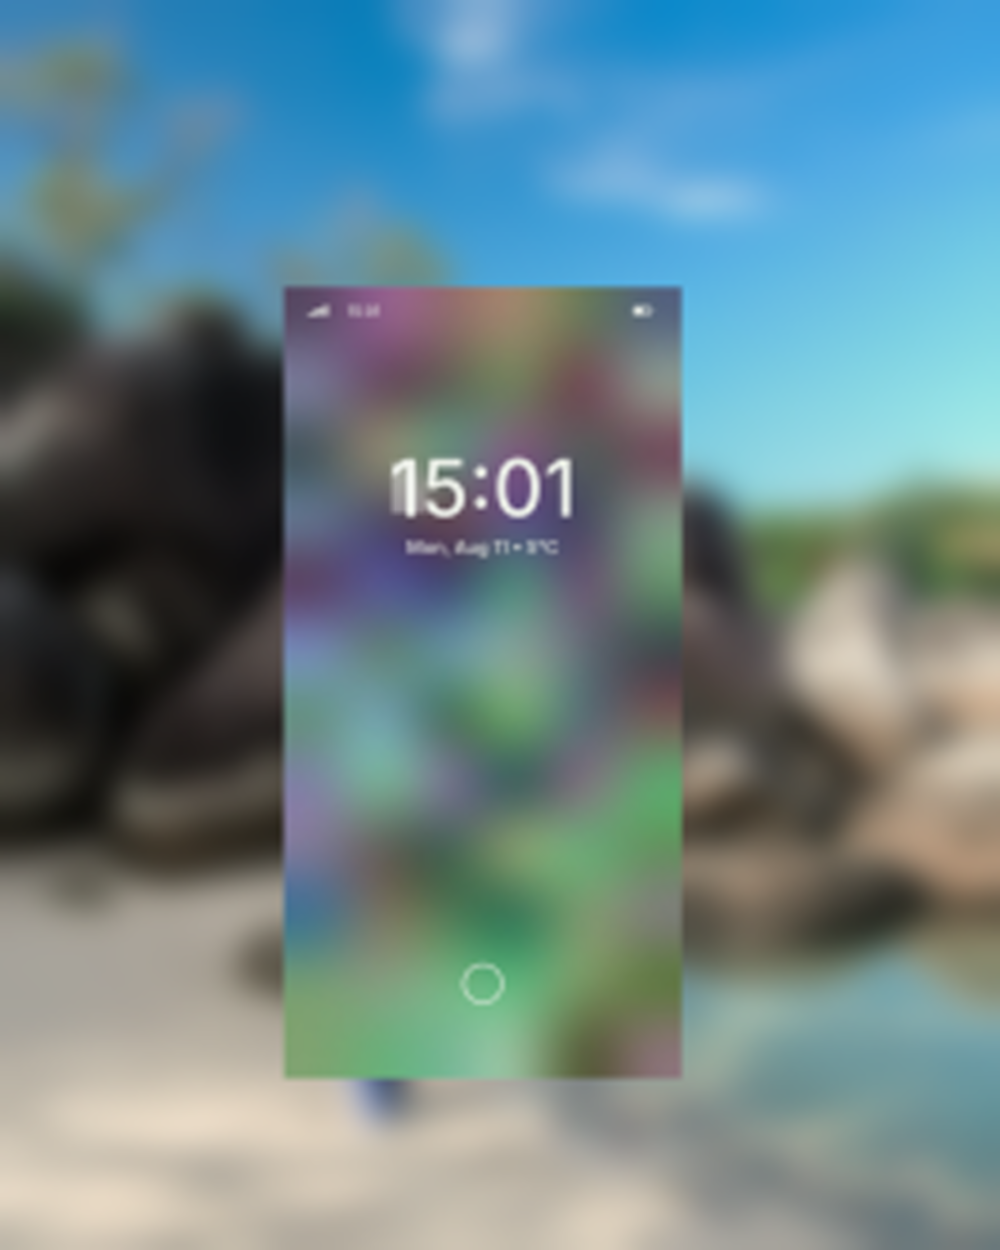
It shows 15:01
